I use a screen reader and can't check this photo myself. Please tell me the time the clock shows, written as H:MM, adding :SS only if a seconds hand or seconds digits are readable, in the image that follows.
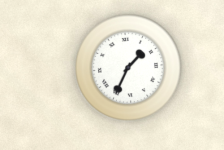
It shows 1:35
